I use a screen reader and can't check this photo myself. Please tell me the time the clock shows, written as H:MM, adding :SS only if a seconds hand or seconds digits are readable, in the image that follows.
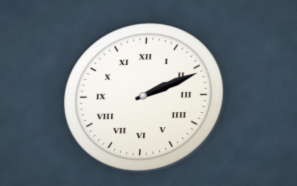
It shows 2:11
